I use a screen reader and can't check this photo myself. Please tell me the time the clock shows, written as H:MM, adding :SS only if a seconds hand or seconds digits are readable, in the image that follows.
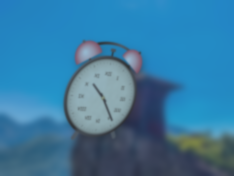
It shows 10:24
